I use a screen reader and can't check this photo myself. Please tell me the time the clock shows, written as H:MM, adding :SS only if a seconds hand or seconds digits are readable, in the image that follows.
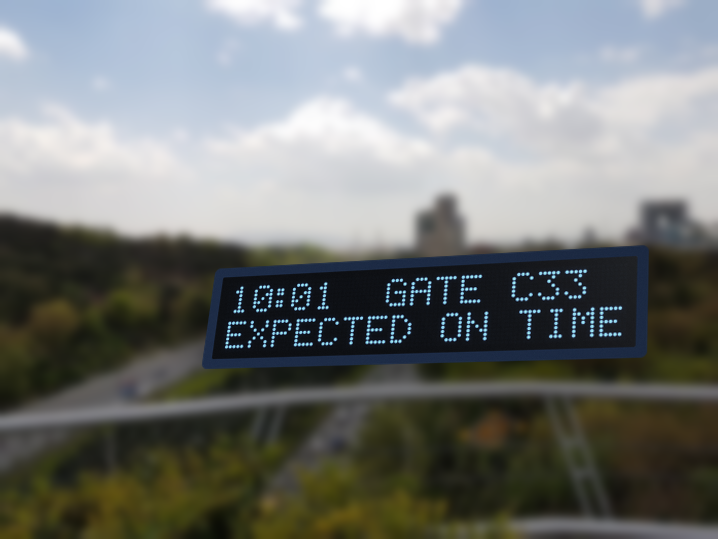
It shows 10:01
